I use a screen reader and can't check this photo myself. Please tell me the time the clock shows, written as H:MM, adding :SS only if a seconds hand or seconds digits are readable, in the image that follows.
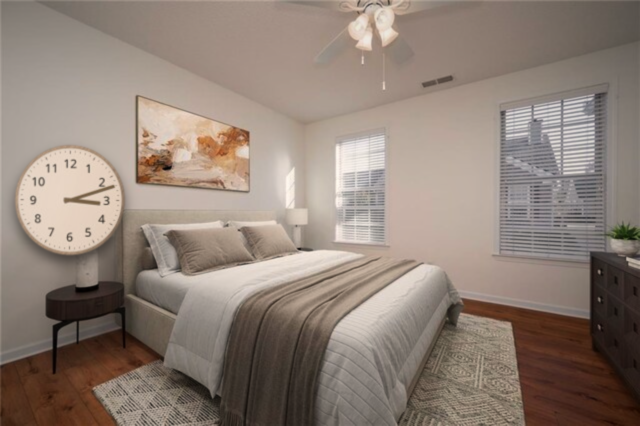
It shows 3:12
